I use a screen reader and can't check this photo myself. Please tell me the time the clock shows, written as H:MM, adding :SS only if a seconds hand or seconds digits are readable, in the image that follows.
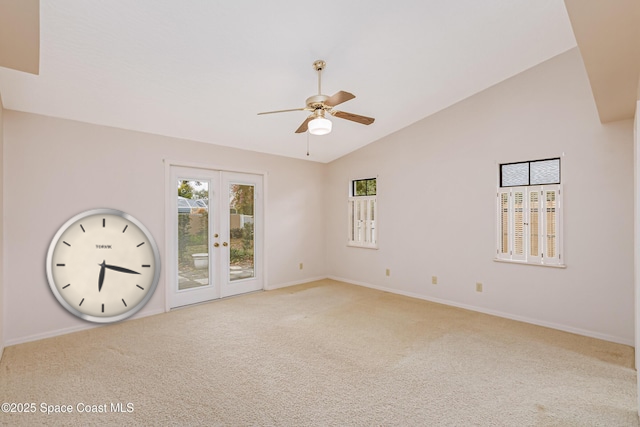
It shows 6:17
